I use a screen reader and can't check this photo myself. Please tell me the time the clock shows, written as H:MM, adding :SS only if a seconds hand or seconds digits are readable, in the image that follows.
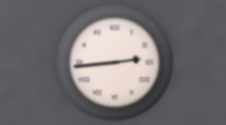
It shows 2:44
